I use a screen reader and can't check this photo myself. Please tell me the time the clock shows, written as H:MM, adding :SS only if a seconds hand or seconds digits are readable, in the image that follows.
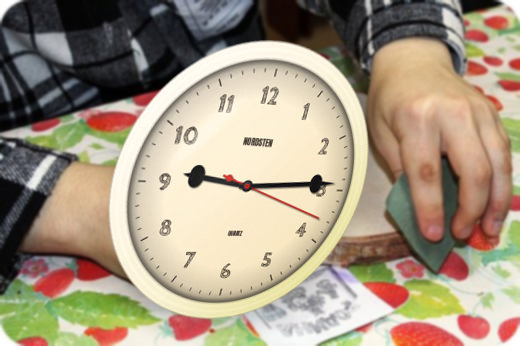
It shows 9:14:18
